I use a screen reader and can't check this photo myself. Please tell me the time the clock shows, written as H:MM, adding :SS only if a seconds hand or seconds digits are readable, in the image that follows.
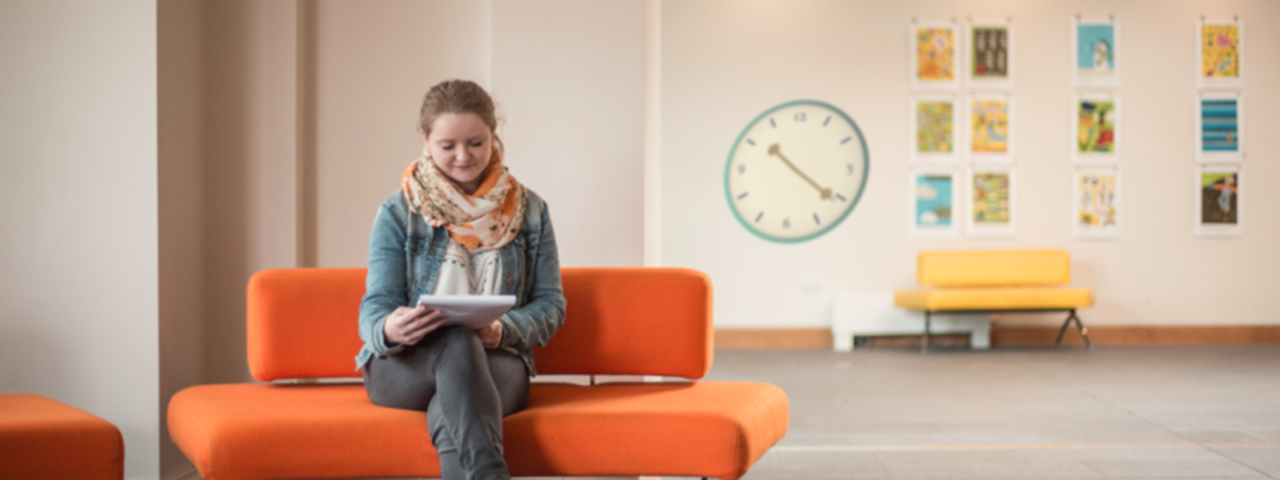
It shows 10:21
